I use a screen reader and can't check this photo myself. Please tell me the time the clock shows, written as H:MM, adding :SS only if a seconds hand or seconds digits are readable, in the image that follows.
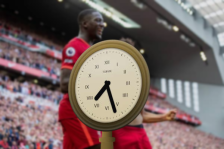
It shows 7:27
